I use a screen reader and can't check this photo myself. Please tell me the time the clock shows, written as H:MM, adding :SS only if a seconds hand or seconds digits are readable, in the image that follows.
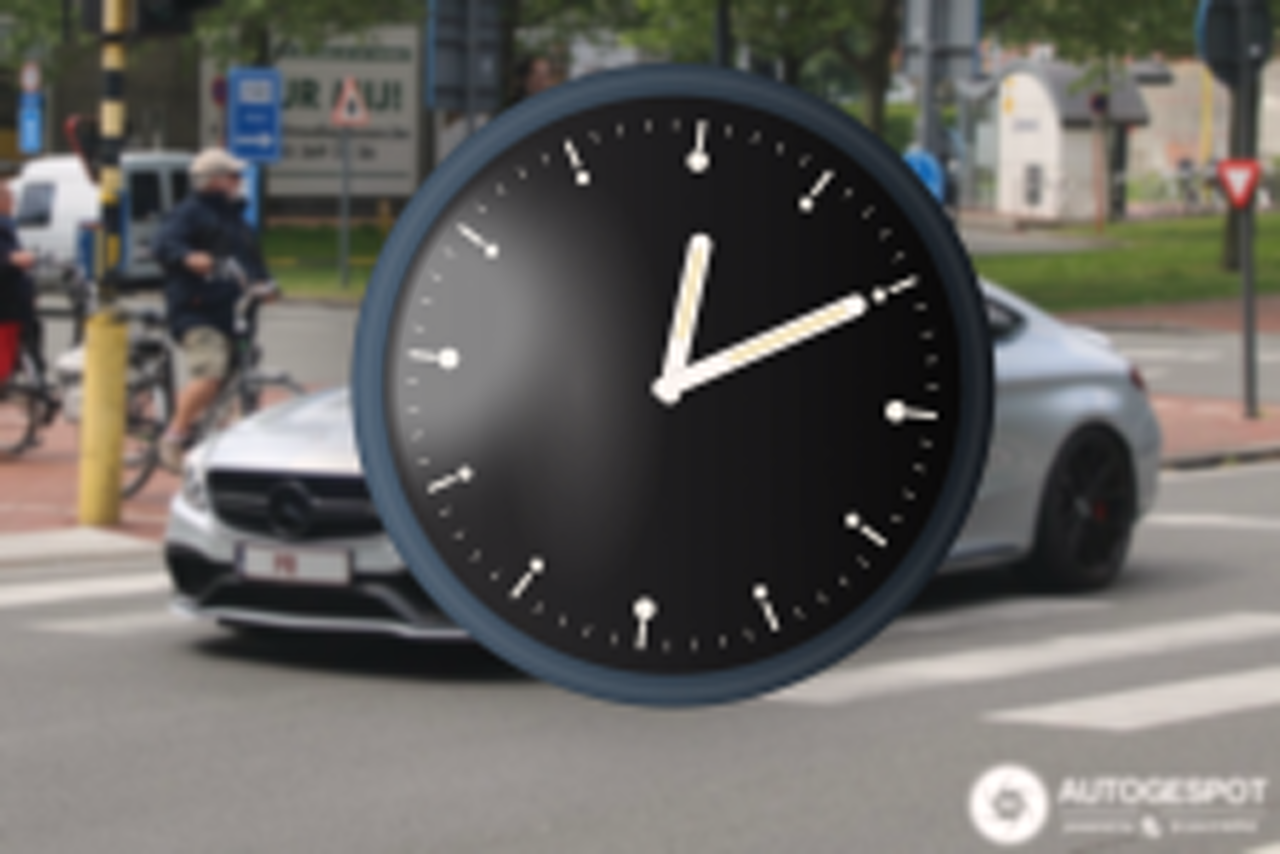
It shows 12:10
